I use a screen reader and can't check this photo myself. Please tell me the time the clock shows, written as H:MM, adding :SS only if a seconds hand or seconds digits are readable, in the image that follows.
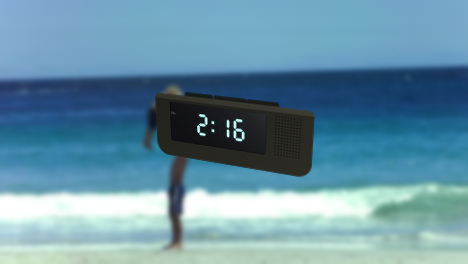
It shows 2:16
